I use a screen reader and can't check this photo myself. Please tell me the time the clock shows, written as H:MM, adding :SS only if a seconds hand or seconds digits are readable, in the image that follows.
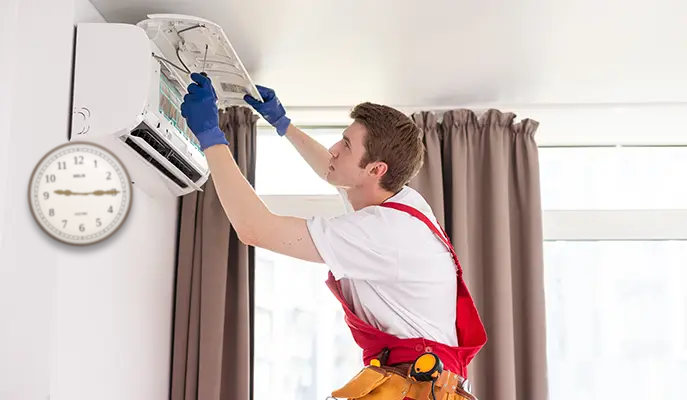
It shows 9:15
